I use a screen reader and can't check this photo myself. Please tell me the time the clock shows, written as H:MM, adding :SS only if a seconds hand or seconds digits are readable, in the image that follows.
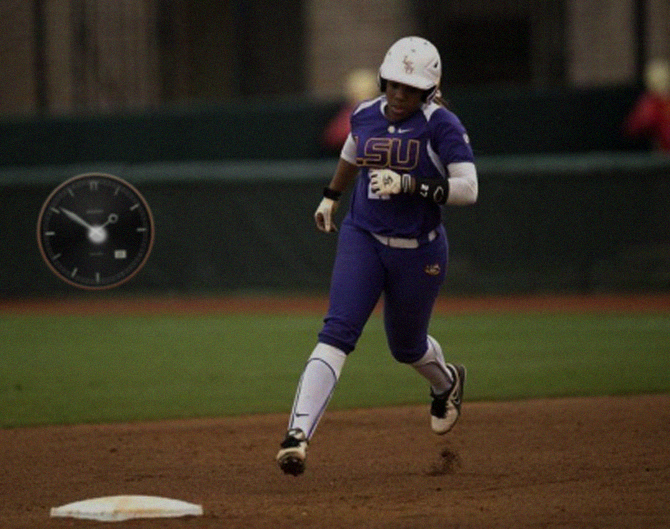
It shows 1:51
